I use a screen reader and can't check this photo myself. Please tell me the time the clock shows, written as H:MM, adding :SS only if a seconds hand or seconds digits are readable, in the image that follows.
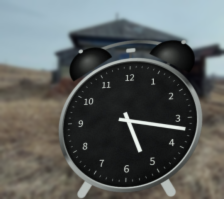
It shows 5:17
